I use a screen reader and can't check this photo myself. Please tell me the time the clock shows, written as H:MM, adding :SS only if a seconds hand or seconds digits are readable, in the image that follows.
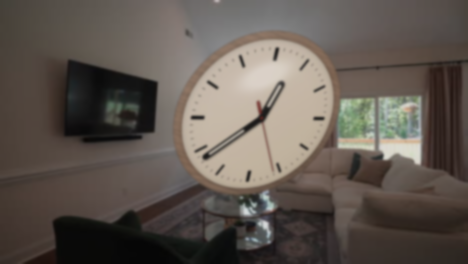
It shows 12:38:26
